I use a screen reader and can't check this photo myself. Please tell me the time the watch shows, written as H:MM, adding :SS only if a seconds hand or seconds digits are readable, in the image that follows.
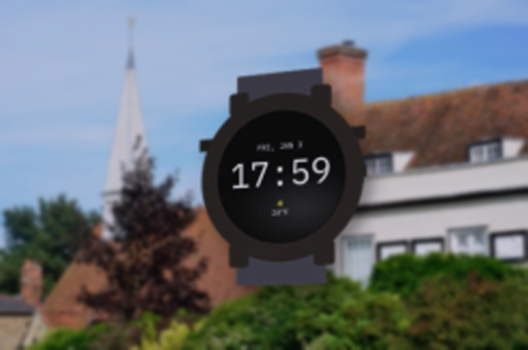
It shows 17:59
